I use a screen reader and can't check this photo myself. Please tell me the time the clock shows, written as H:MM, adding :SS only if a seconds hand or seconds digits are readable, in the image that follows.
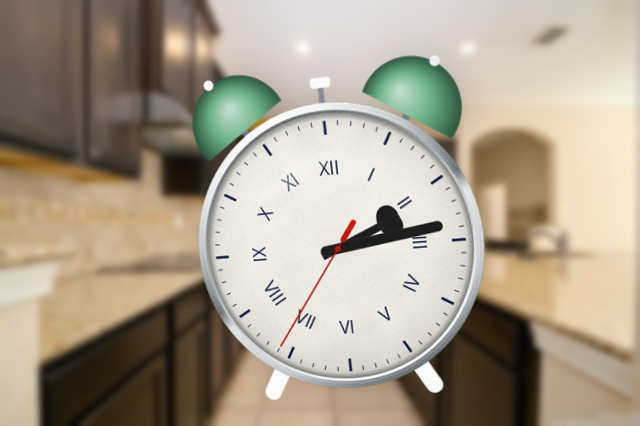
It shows 2:13:36
